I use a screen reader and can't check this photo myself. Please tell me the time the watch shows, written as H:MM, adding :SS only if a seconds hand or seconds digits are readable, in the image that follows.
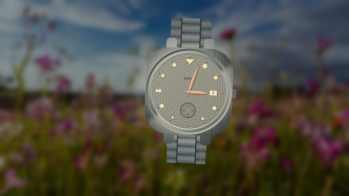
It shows 3:03
